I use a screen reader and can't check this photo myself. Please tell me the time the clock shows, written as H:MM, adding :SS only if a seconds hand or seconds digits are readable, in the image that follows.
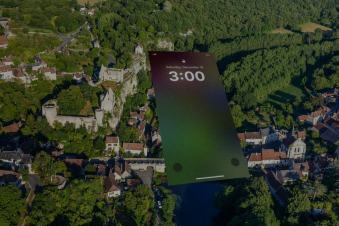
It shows 3:00
